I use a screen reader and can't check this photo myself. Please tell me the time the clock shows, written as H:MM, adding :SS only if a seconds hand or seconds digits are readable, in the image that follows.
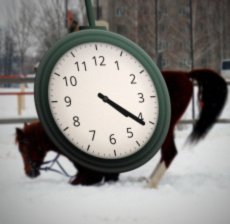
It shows 4:21
